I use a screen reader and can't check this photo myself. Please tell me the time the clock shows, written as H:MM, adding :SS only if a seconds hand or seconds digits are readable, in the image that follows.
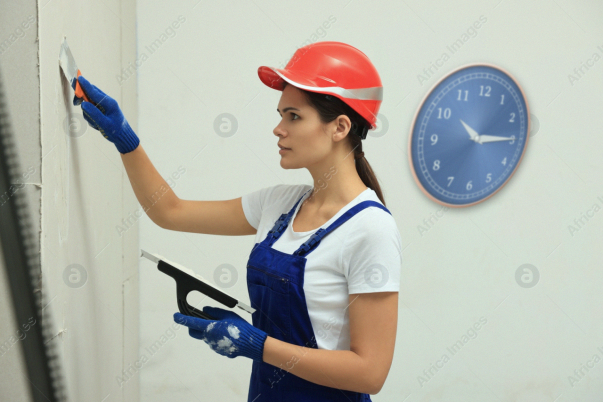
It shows 10:15
